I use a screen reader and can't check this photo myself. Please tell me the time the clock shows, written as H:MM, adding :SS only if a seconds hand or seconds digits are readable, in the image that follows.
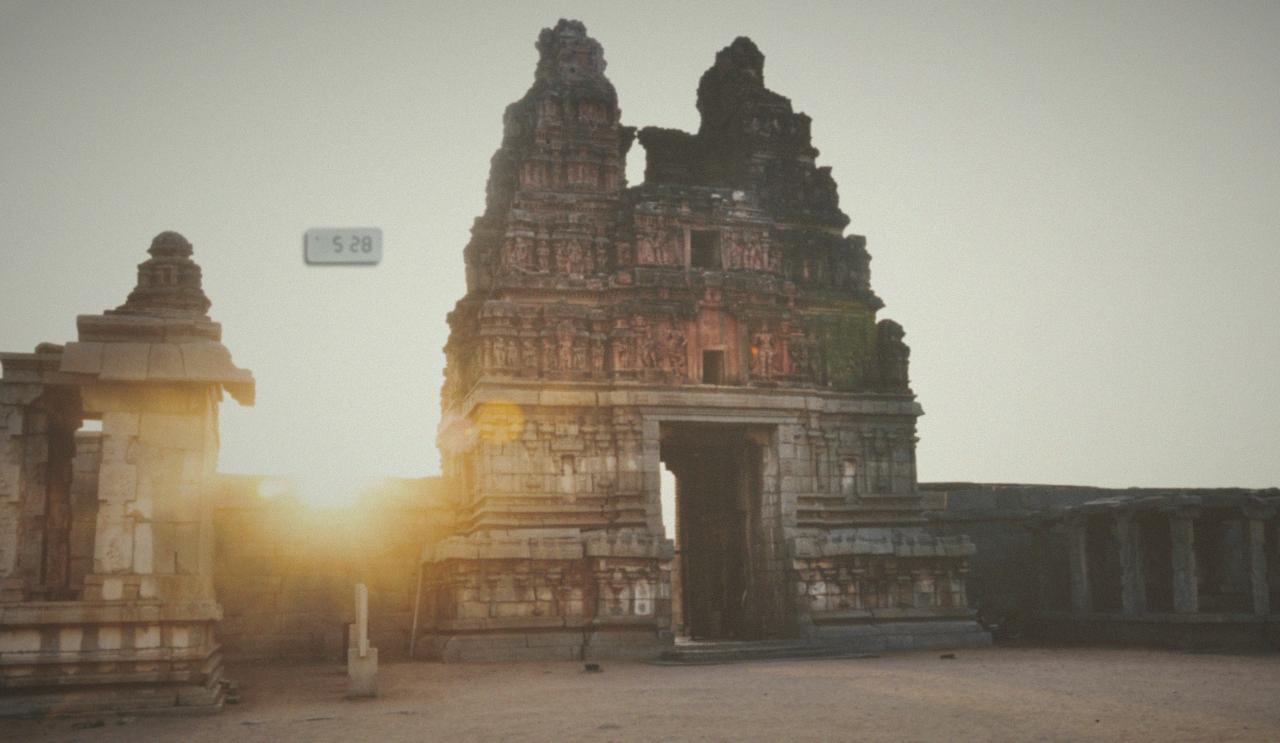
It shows 5:28
